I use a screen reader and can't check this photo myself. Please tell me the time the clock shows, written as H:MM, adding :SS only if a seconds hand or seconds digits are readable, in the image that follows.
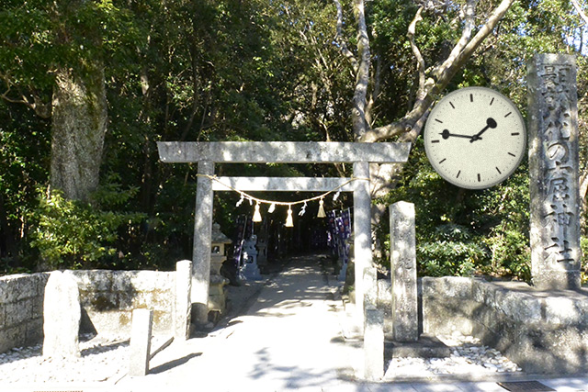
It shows 1:47
